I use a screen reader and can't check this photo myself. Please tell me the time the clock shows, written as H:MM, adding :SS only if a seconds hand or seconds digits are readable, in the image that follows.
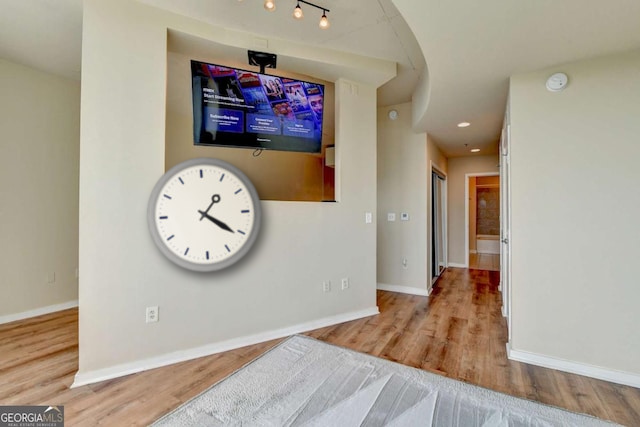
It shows 1:21
